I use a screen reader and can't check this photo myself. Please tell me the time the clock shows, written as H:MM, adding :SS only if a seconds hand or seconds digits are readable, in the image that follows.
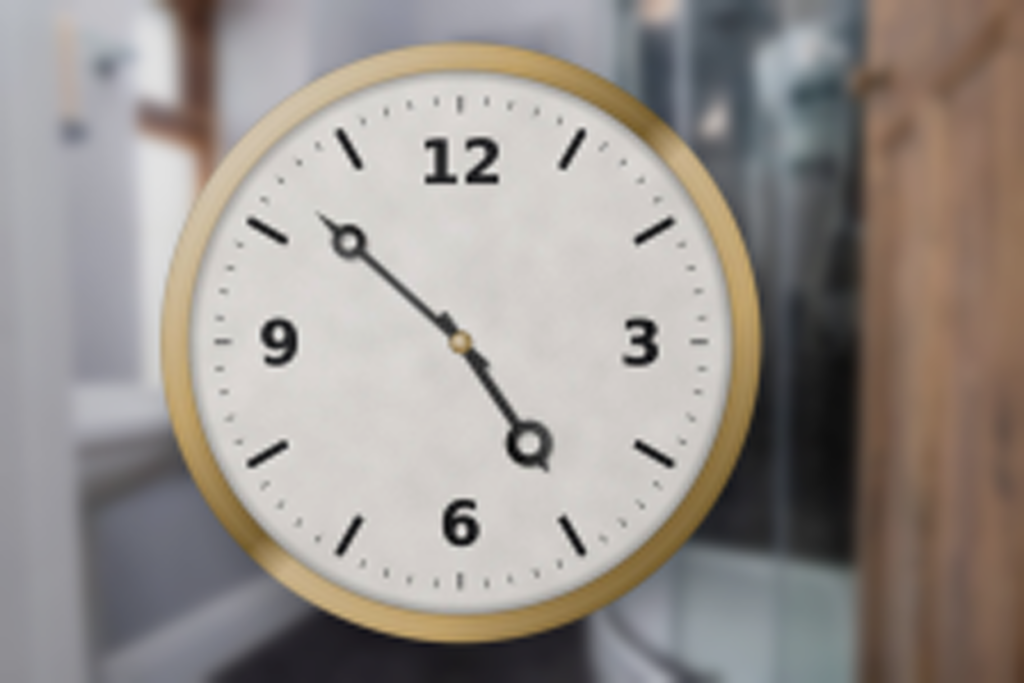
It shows 4:52
